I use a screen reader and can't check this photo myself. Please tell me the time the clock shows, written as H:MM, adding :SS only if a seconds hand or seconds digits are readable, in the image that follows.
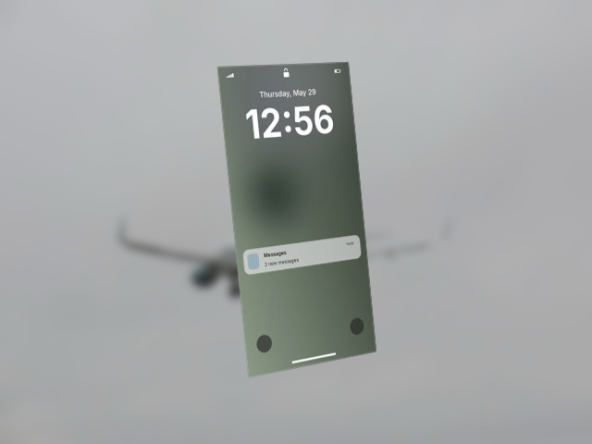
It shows 12:56
